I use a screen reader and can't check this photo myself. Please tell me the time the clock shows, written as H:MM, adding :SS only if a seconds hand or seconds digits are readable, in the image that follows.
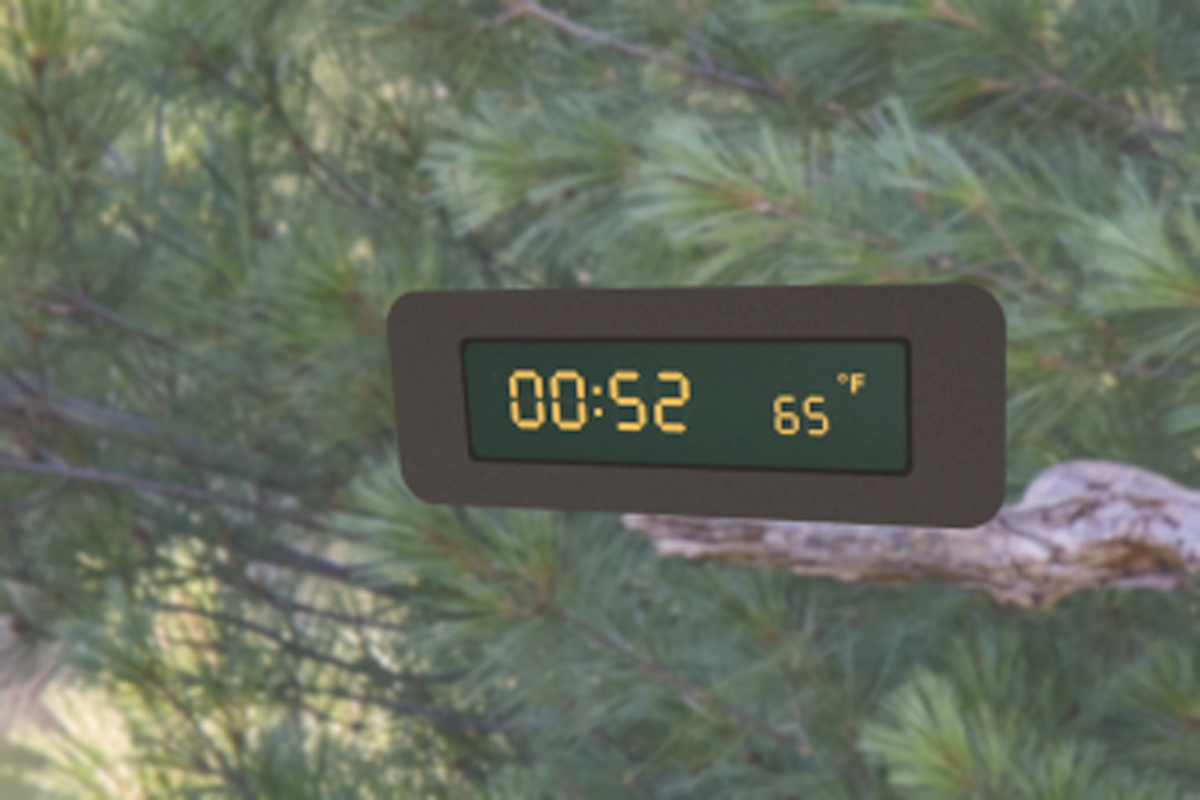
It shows 0:52
